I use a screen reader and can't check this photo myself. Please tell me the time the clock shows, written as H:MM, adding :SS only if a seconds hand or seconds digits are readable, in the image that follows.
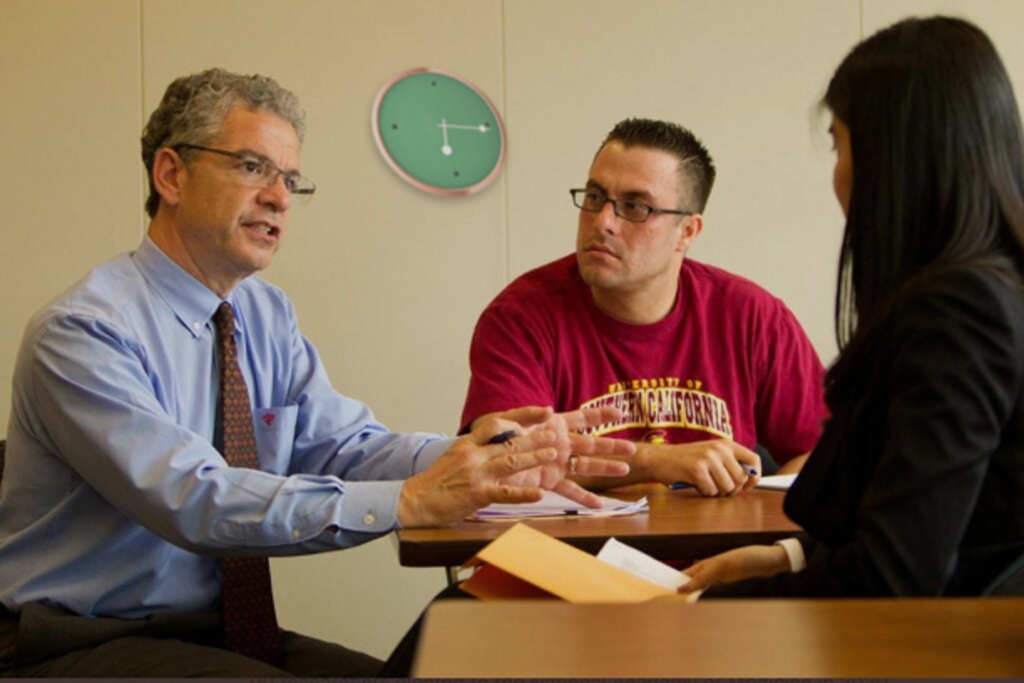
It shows 6:16
